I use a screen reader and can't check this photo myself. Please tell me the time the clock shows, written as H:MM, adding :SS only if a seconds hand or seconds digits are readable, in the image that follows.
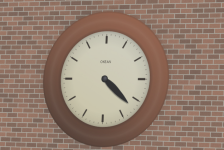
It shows 4:22
